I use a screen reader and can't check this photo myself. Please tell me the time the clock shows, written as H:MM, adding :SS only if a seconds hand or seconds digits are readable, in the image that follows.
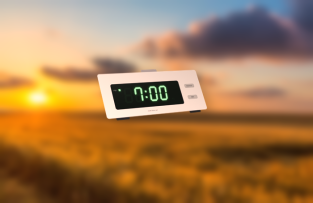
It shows 7:00
